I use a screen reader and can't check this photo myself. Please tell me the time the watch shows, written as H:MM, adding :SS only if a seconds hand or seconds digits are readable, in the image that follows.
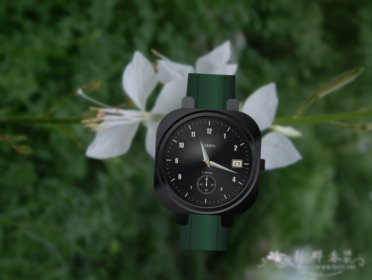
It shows 11:18
